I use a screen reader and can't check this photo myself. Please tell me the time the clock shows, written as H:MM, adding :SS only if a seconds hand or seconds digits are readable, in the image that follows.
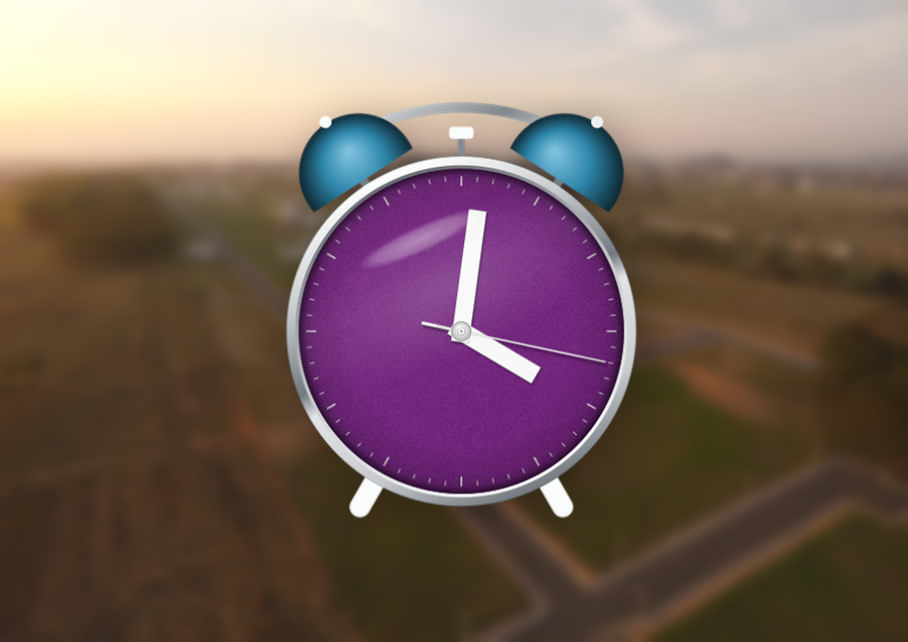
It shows 4:01:17
